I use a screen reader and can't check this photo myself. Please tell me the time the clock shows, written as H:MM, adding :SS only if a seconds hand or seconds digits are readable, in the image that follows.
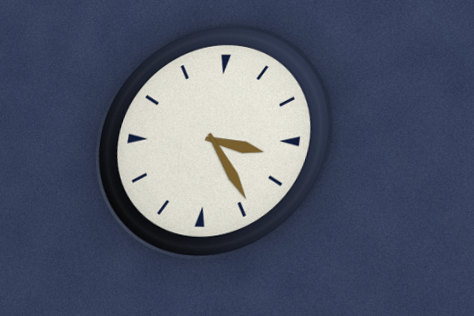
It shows 3:24
